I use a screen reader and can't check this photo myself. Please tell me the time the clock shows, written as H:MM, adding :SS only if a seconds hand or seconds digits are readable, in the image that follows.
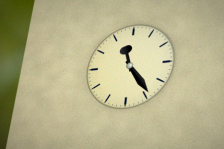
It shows 11:24
